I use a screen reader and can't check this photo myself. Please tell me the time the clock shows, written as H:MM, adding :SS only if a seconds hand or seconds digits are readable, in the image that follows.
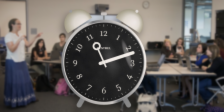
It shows 11:12
